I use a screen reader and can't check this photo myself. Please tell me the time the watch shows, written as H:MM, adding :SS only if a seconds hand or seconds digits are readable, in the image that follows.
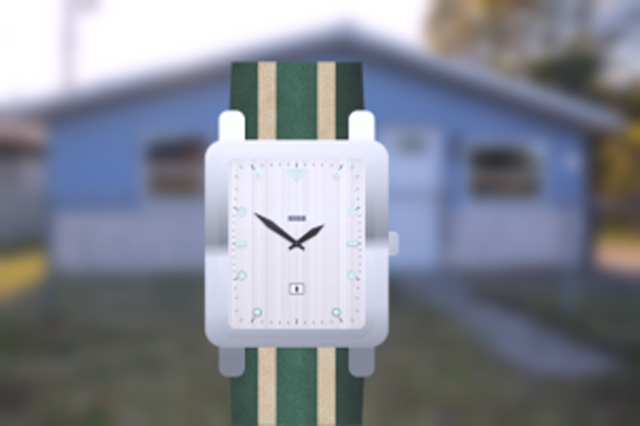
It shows 1:51
